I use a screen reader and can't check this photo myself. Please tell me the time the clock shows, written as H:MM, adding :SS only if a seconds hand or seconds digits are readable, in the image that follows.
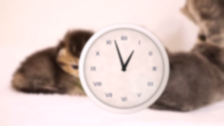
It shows 12:57
